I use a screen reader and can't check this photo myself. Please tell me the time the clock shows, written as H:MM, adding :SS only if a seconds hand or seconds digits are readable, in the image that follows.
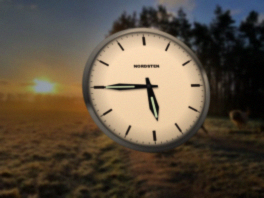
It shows 5:45
